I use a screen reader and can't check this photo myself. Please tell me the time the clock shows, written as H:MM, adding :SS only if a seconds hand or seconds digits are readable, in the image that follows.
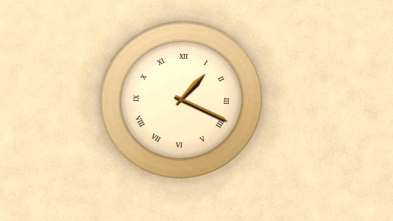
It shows 1:19
